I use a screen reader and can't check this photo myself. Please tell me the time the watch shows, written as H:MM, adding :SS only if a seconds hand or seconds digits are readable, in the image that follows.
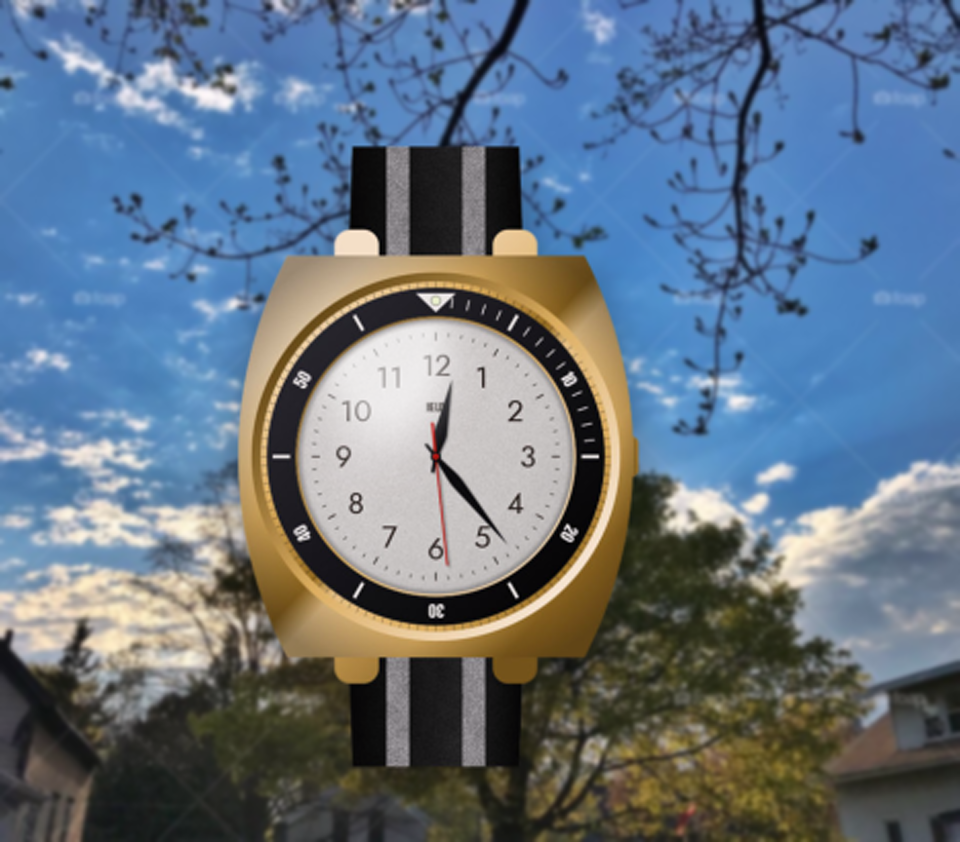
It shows 12:23:29
